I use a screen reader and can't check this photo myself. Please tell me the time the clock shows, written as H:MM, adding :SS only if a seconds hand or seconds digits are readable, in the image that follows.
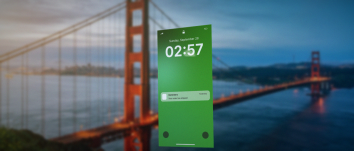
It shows 2:57
